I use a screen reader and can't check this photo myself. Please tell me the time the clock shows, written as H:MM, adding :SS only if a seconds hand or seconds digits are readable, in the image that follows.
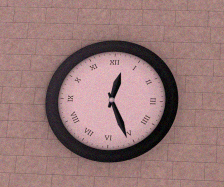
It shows 12:26
